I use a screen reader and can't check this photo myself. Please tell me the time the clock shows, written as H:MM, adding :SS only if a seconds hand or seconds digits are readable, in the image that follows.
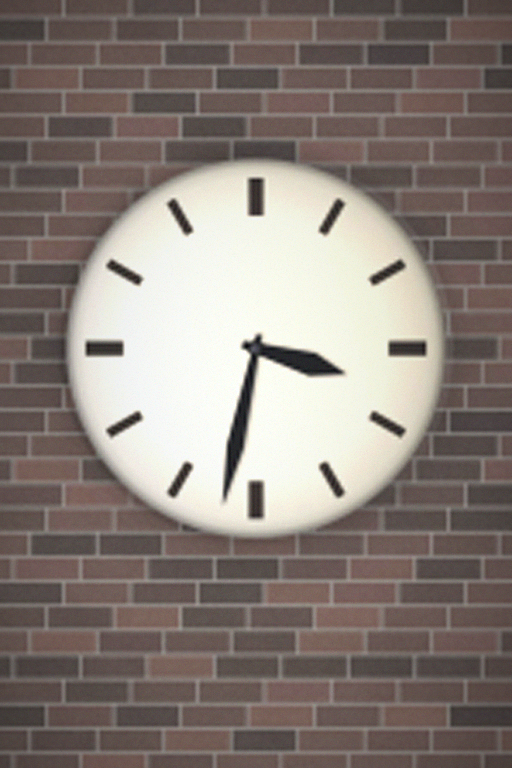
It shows 3:32
